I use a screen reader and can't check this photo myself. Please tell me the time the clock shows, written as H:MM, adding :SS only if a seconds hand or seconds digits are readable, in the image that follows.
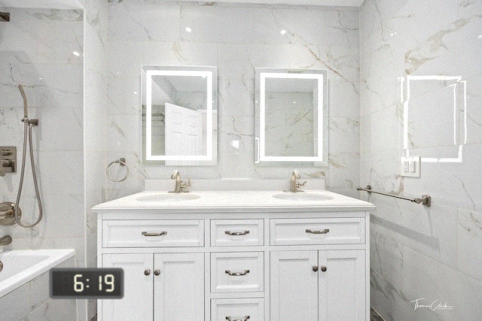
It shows 6:19
